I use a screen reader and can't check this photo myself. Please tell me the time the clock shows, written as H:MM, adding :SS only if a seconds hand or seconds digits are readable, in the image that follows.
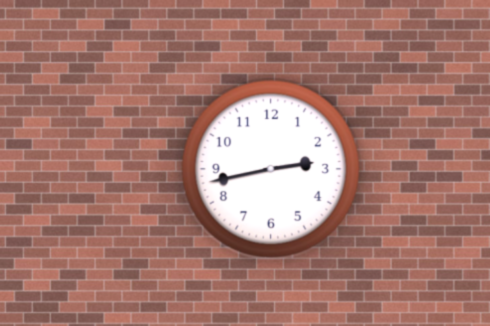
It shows 2:43
